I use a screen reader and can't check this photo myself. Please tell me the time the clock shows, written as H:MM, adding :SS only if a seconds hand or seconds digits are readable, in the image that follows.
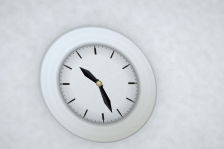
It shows 10:27
